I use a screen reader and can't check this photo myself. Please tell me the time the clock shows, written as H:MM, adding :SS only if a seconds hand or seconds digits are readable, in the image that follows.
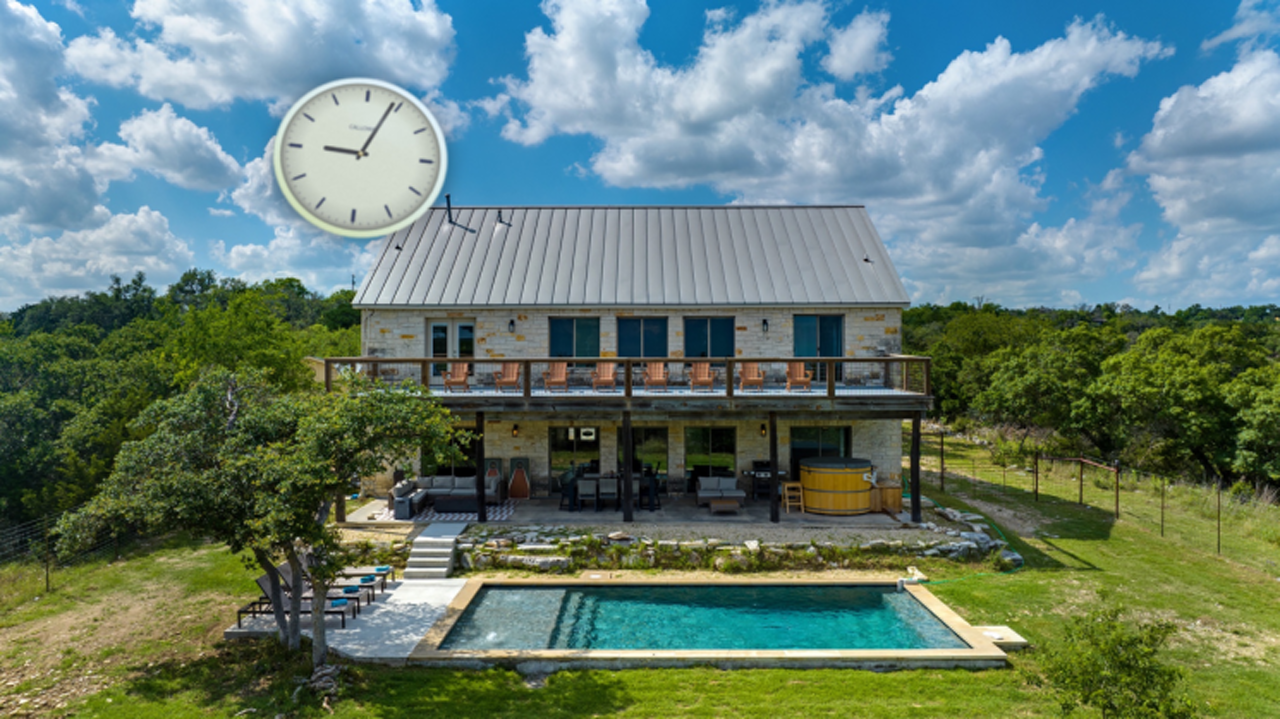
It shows 9:04
